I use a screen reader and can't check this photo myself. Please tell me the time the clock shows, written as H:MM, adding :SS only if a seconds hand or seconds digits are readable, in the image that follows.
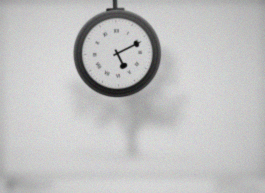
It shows 5:11
